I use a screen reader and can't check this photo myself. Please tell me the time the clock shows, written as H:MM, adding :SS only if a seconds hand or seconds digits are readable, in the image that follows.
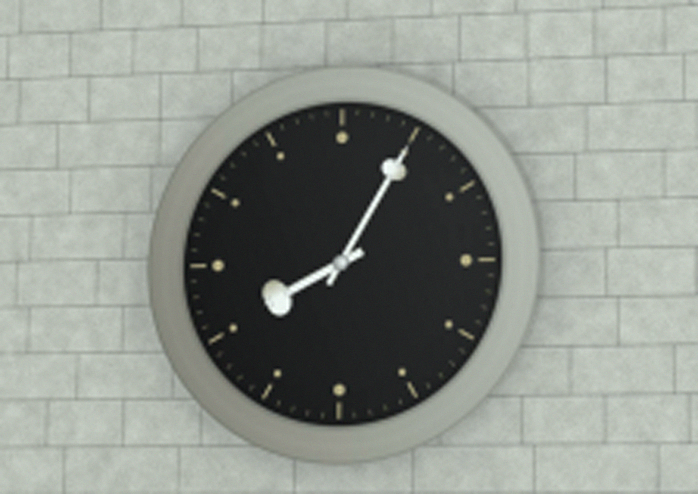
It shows 8:05
